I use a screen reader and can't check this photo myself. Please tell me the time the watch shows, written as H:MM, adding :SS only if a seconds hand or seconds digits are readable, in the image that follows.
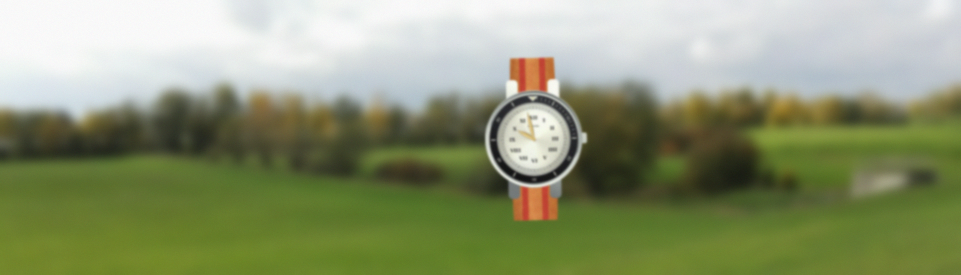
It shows 9:58
